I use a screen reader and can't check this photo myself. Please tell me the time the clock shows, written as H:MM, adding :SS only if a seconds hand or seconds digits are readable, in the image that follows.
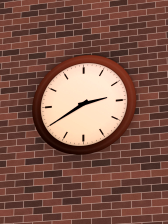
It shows 2:40
